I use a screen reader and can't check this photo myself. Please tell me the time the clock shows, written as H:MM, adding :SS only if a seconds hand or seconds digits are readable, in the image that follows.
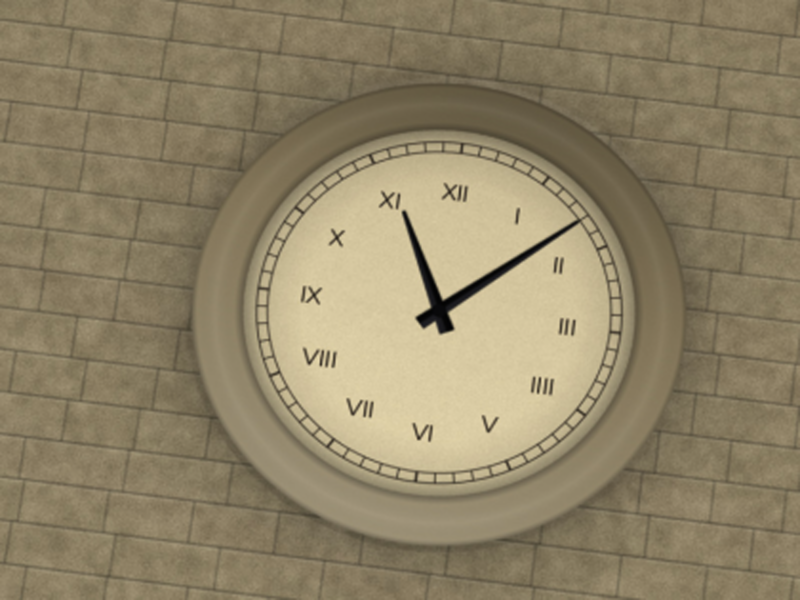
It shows 11:08
